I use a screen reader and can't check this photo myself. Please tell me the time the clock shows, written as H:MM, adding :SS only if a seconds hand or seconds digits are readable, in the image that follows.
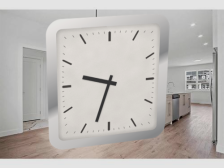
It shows 9:33
